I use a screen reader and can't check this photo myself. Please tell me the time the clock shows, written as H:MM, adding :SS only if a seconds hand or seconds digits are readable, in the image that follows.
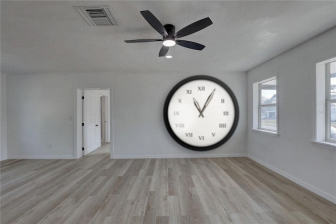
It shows 11:05
